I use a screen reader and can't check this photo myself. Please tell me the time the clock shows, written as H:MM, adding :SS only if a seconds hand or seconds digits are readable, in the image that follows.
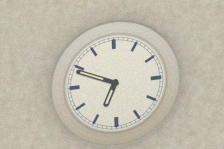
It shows 6:49
